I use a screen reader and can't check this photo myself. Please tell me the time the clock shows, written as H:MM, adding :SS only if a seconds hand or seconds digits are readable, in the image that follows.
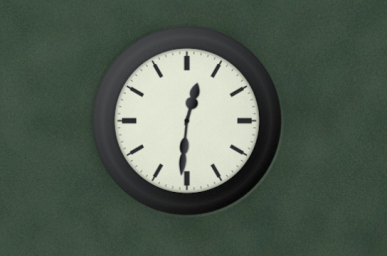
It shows 12:31
